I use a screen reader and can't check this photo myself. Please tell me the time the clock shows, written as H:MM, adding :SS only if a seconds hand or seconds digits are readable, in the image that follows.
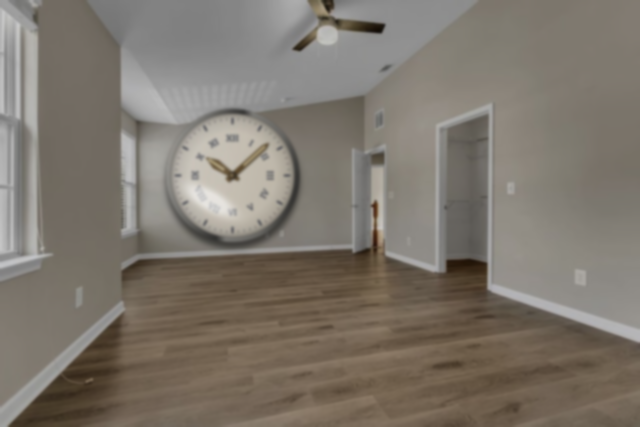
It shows 10:08
